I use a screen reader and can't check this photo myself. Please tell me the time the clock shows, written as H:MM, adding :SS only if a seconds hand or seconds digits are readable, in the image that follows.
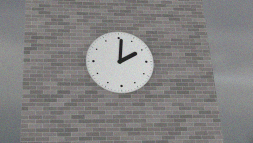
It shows 2:01
